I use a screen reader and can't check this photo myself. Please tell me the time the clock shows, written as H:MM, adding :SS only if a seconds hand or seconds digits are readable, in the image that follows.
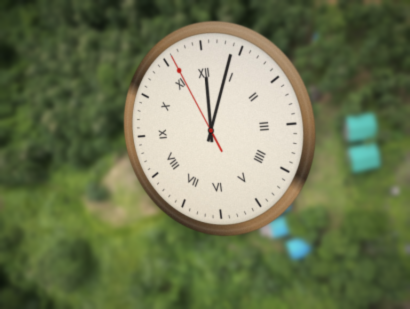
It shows 12:03:56
